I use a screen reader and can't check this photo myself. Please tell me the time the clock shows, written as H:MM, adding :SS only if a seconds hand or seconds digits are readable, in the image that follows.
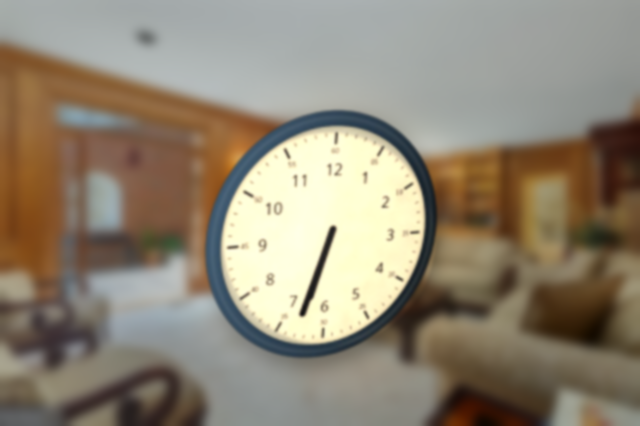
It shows 6:33
